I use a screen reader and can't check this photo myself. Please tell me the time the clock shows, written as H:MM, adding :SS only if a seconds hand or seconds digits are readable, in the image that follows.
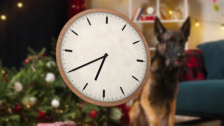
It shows 6:40
